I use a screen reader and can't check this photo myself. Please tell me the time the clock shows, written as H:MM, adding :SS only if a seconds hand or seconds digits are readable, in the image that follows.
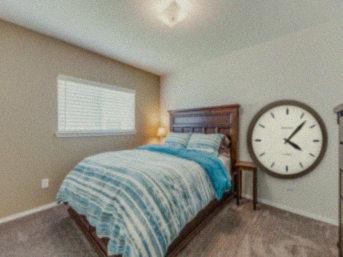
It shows 4:07
